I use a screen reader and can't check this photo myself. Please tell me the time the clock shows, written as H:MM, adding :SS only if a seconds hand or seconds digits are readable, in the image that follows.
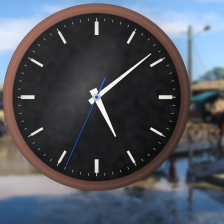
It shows 5:08:34
